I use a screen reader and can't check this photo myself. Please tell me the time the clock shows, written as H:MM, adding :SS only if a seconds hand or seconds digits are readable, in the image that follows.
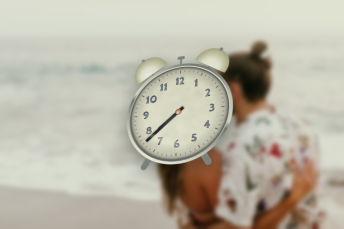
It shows 7:38
